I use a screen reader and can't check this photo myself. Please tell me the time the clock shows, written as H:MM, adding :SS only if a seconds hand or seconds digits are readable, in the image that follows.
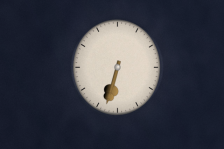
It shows 6:33
